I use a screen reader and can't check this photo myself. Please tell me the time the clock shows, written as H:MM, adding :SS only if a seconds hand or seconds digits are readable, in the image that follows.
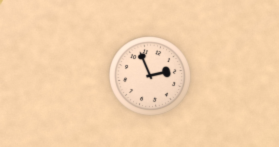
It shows 1:53
